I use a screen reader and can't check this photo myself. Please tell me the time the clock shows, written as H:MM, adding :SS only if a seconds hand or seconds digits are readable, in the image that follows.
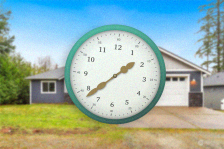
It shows 1:38
